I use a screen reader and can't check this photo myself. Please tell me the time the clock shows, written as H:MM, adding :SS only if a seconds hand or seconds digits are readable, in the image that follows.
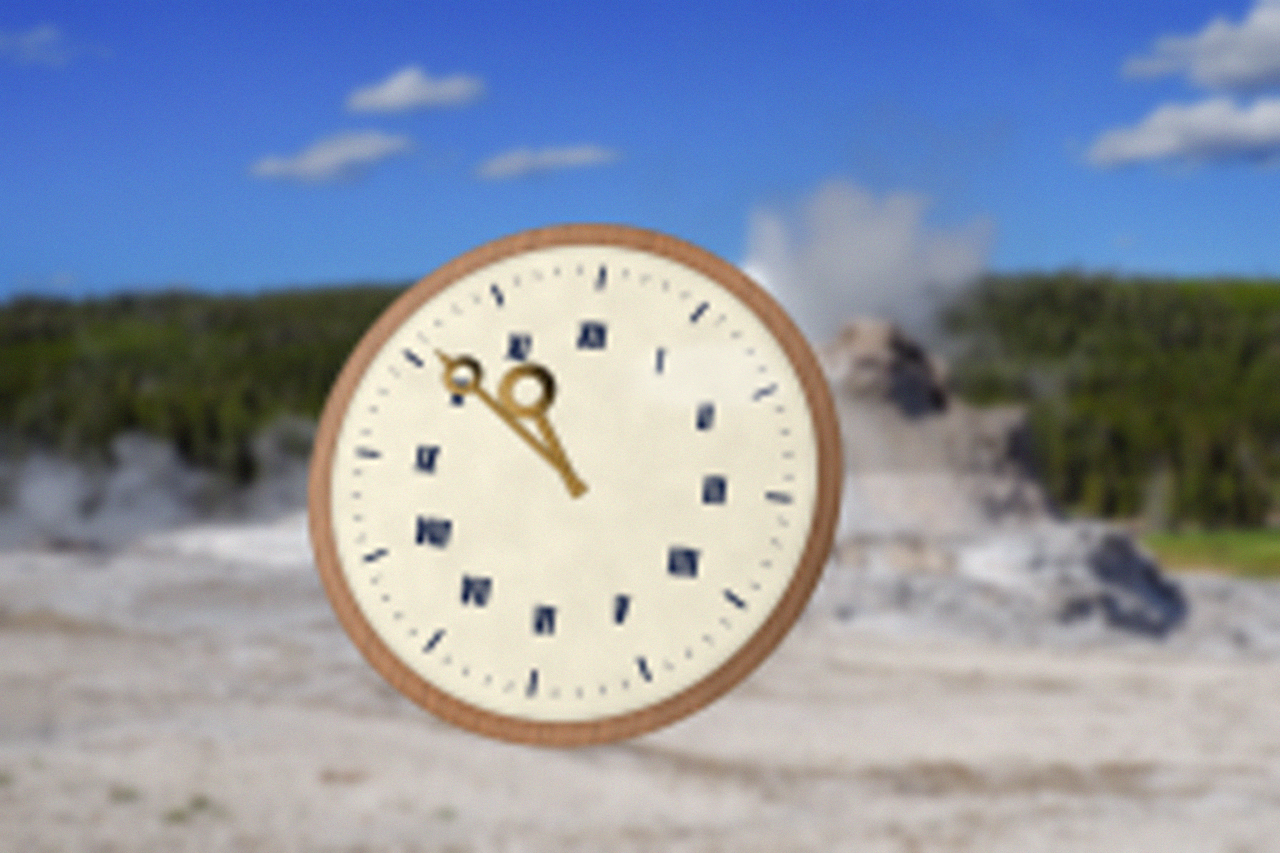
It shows 10:51
